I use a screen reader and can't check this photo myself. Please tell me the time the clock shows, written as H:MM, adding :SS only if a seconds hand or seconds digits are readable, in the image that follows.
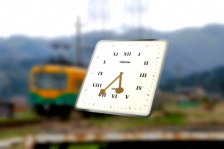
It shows 5:36
